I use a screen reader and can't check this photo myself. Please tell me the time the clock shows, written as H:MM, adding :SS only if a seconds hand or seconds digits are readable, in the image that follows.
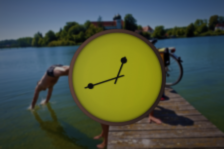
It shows 12:42
